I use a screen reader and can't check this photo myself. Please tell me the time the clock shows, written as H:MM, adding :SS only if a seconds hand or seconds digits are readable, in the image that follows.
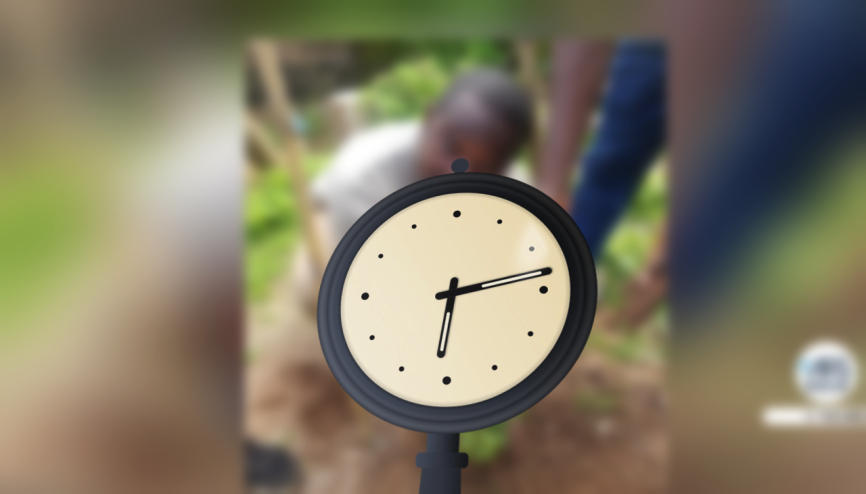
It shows 6:13
